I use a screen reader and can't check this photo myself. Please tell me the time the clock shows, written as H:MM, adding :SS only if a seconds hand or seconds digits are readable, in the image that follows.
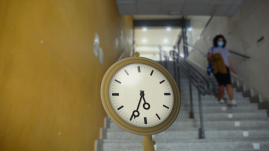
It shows 5:34
